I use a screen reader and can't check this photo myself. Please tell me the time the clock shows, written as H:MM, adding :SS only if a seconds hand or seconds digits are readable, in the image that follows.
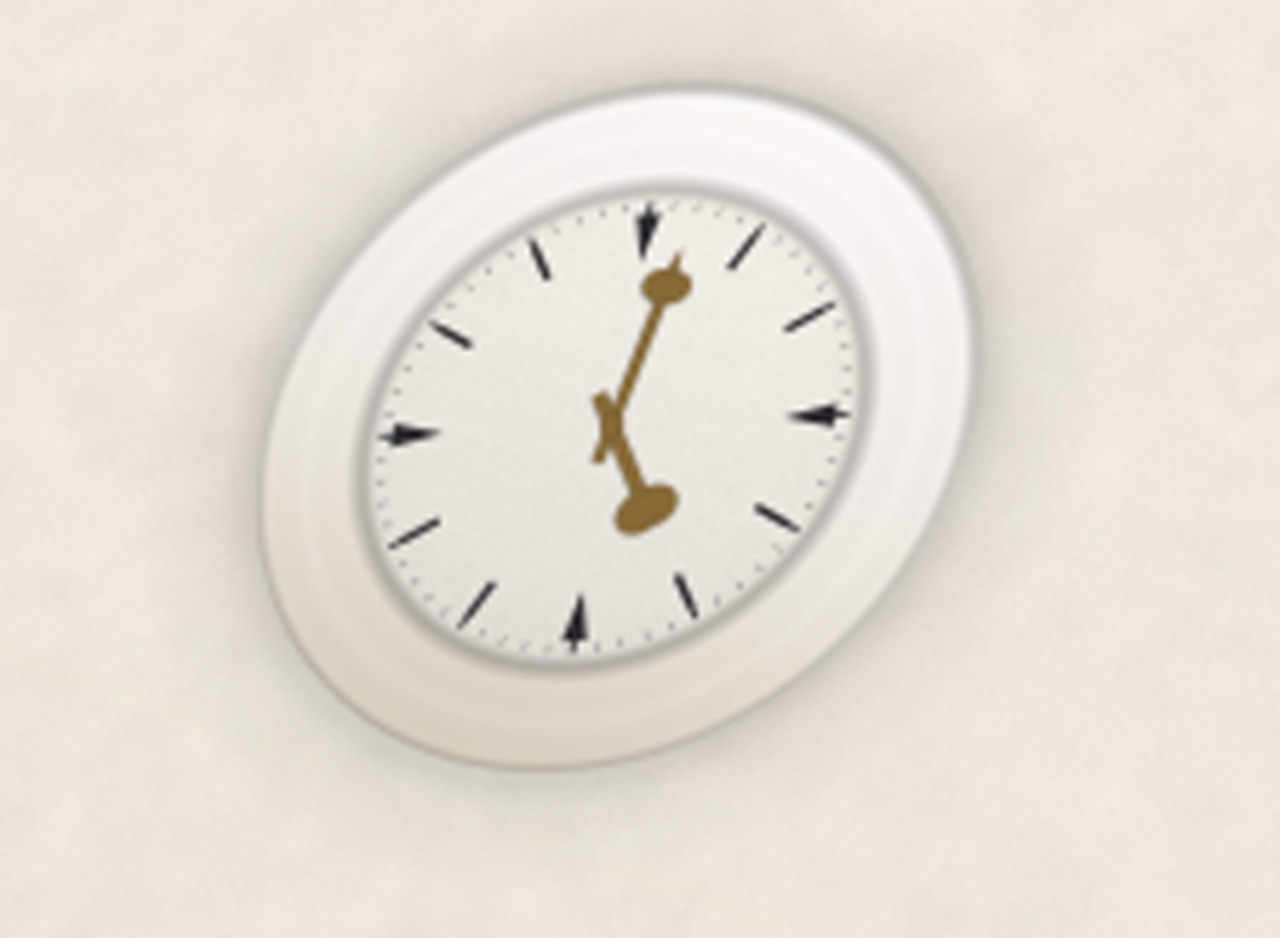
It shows 5:02
